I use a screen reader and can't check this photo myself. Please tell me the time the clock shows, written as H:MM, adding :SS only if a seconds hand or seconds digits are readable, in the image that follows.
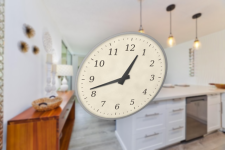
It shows 12:42
